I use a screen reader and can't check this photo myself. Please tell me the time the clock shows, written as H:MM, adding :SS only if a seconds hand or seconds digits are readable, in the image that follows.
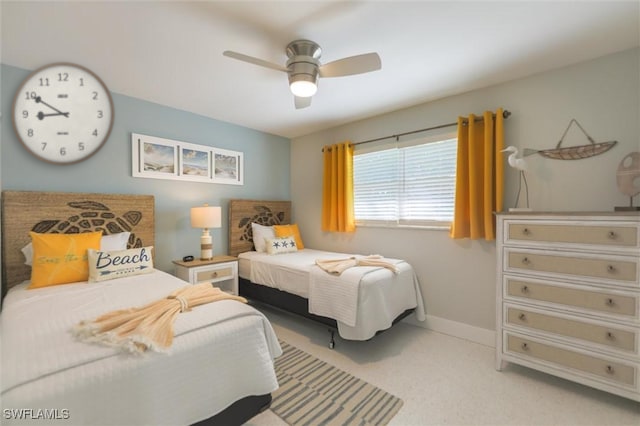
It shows 8:50
